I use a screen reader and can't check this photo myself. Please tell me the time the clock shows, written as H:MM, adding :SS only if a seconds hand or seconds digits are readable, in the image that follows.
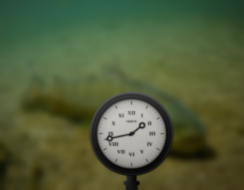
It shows 1:43
